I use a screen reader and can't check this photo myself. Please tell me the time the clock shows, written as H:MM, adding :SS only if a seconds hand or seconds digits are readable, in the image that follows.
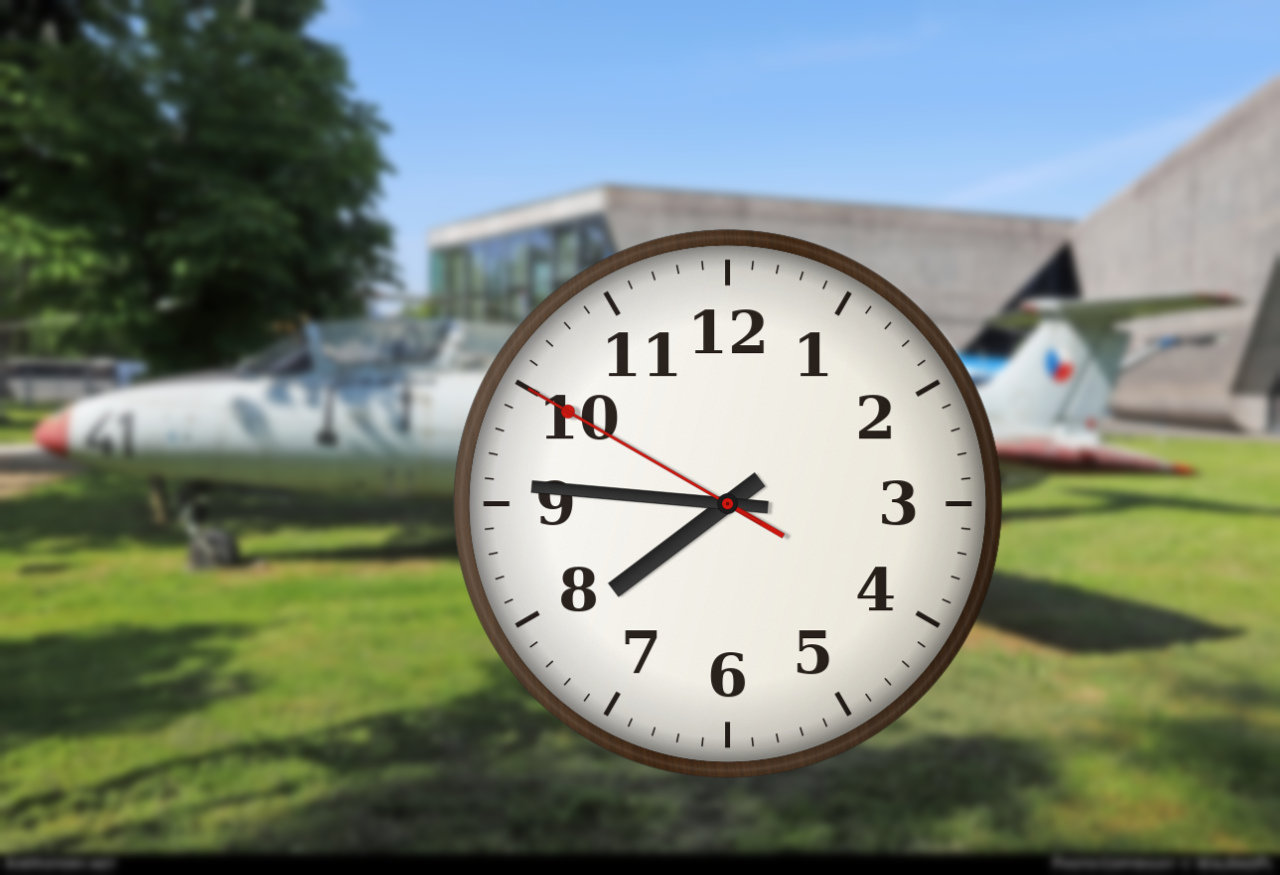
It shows 7:45:50
